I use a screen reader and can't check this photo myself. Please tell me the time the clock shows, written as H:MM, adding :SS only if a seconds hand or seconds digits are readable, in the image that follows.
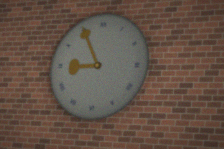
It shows 8:55
